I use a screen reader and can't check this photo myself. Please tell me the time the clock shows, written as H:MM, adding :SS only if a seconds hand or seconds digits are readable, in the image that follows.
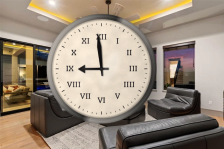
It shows 8:59
